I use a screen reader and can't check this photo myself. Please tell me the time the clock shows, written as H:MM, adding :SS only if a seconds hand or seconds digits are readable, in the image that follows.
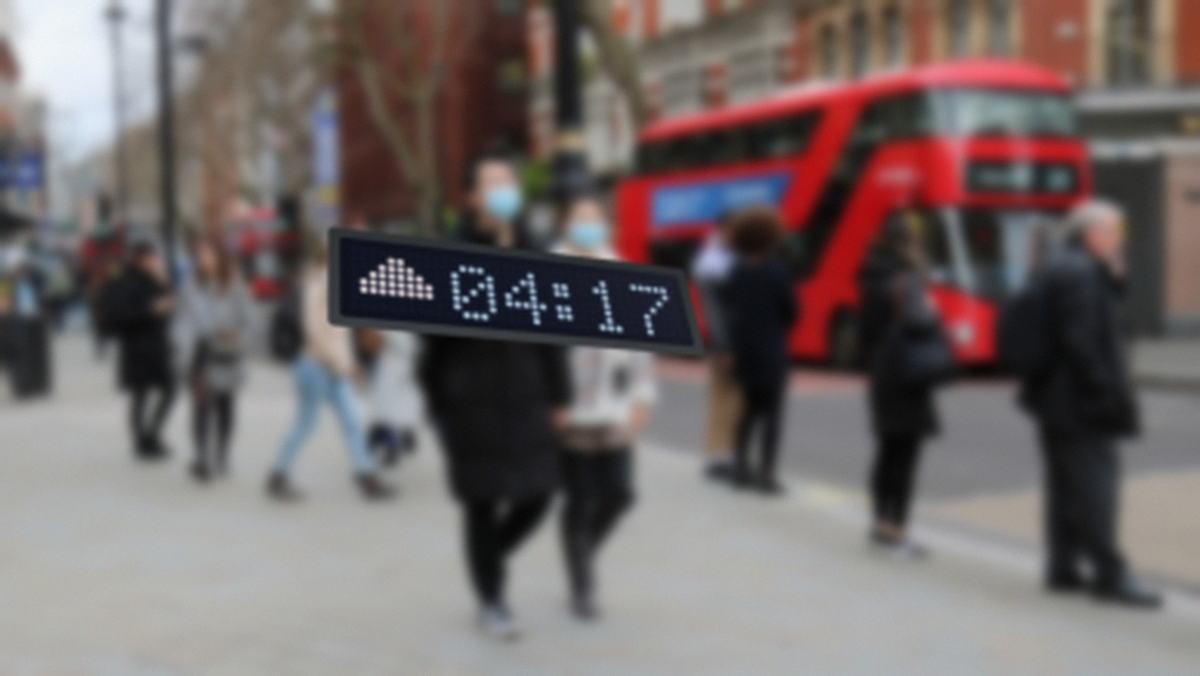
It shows 4:17
